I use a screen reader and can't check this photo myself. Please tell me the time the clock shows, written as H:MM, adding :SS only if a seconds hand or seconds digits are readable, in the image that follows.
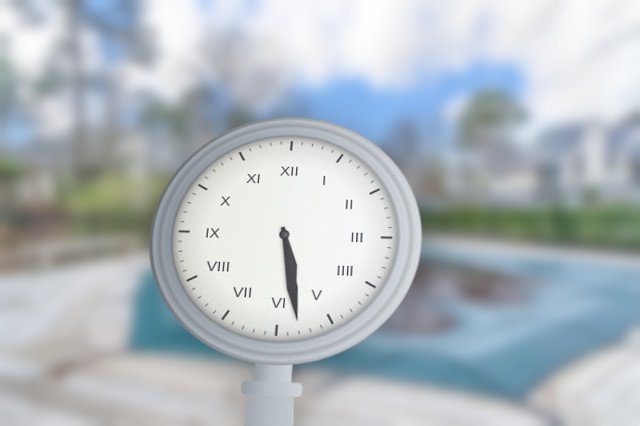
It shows 5:28
